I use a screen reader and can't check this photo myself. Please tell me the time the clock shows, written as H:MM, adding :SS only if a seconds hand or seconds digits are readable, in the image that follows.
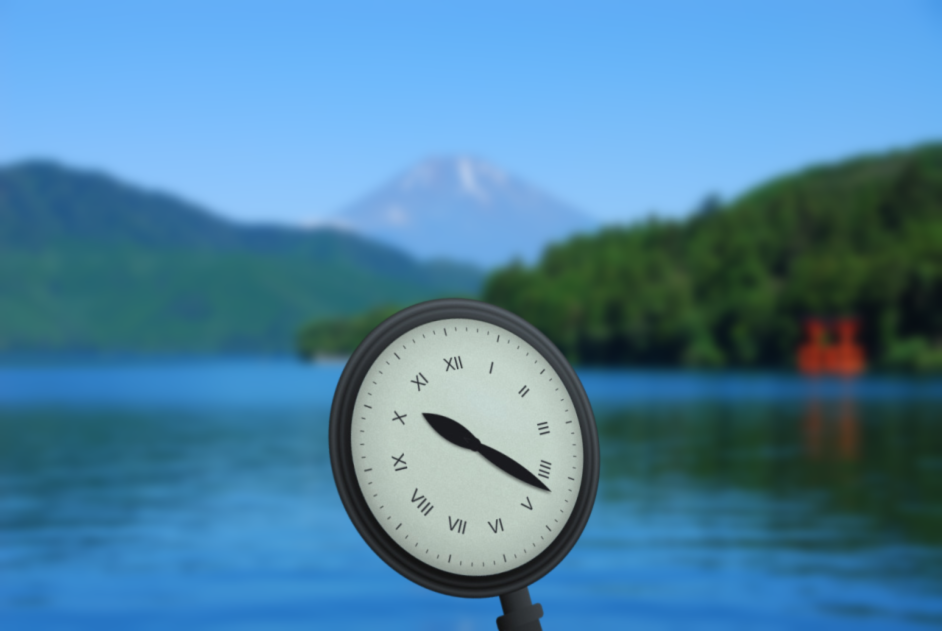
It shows 10:22
